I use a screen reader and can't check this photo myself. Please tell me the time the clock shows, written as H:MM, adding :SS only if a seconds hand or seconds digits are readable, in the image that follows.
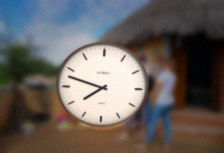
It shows 7:48
